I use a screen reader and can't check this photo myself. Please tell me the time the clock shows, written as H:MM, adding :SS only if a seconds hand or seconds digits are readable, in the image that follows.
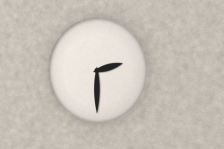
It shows 2:30
